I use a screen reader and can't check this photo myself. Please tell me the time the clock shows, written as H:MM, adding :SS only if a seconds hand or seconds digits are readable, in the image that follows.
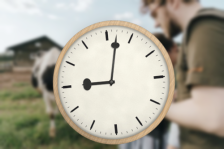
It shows 9:02
